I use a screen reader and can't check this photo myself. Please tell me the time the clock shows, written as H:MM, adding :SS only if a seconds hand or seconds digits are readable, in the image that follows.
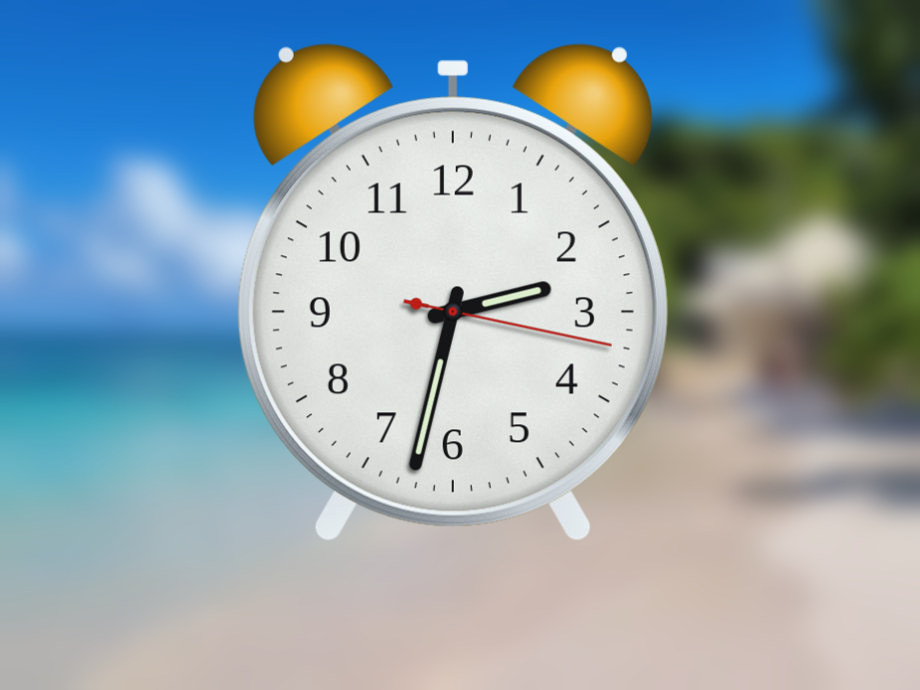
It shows 2:32:17
